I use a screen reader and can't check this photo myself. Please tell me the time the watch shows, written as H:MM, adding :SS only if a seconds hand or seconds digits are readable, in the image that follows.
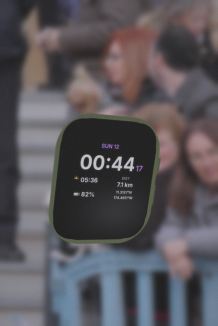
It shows 0:44:17
